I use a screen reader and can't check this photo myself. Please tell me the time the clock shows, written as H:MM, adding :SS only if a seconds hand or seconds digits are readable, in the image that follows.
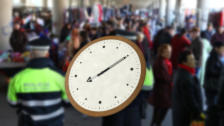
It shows 8:10
